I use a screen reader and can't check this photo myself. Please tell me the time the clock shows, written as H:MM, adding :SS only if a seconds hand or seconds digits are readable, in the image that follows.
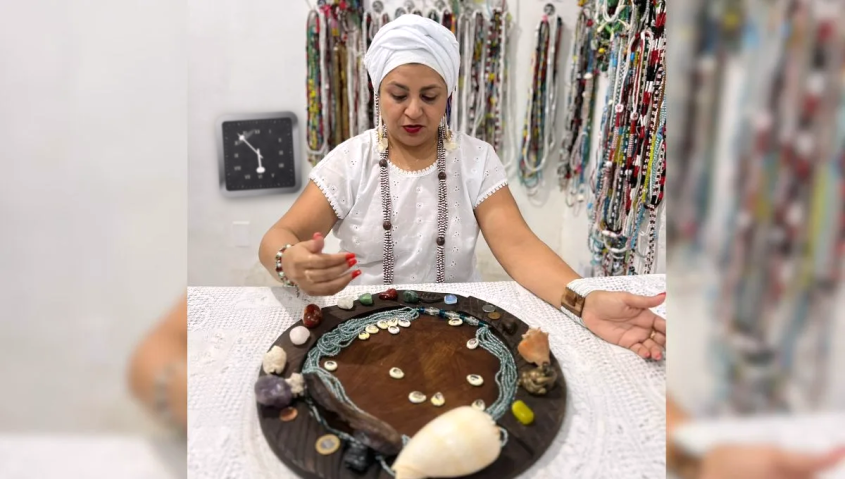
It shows 5:53
